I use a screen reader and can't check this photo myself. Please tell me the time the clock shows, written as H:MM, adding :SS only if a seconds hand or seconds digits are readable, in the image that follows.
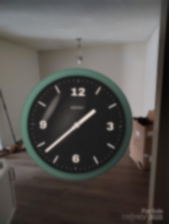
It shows 1:38
